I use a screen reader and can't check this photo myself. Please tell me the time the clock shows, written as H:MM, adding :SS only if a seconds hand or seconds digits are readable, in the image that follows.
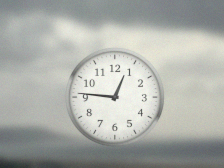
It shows 12:46
